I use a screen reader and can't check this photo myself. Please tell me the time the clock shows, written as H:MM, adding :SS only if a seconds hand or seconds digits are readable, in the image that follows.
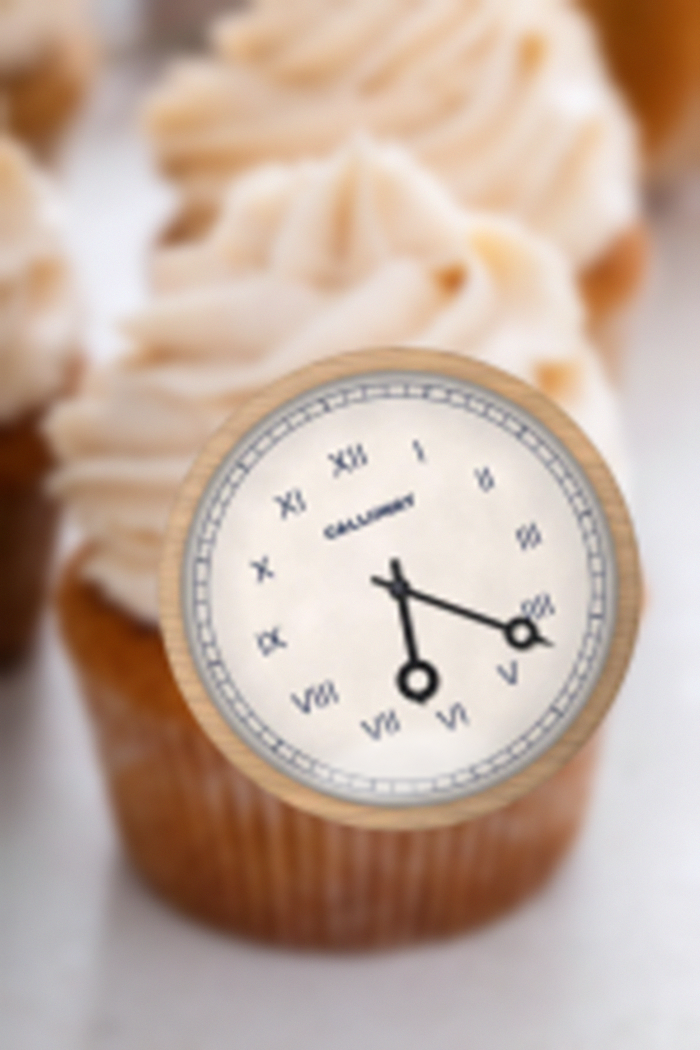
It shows 6:22
